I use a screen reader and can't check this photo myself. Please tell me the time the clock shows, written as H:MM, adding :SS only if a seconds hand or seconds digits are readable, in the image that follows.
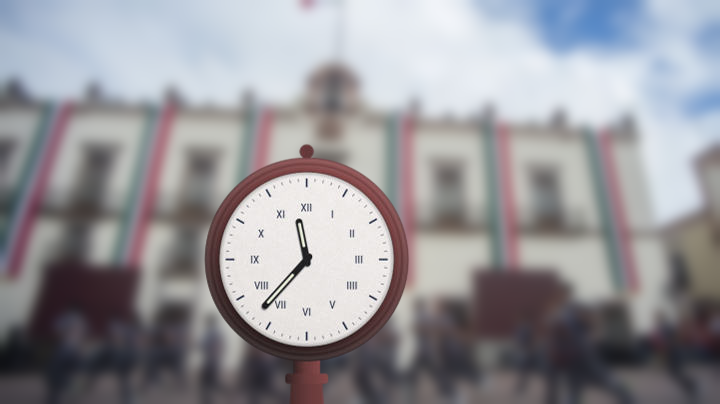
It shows 11:37
